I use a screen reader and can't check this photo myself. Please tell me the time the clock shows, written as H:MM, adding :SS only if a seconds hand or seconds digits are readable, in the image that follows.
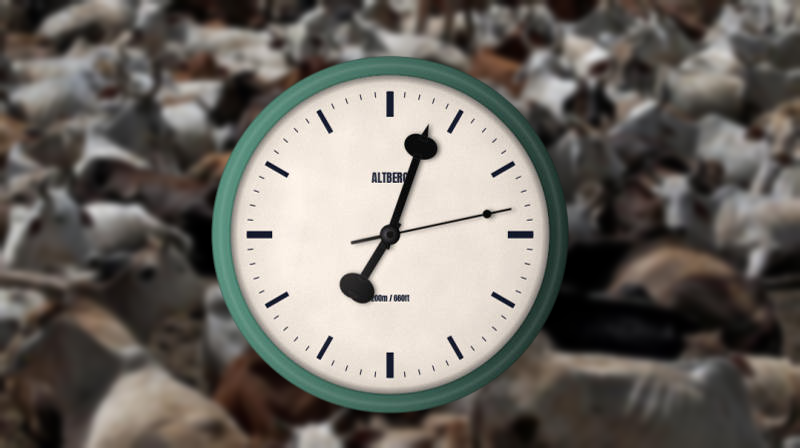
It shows 7:03:13
